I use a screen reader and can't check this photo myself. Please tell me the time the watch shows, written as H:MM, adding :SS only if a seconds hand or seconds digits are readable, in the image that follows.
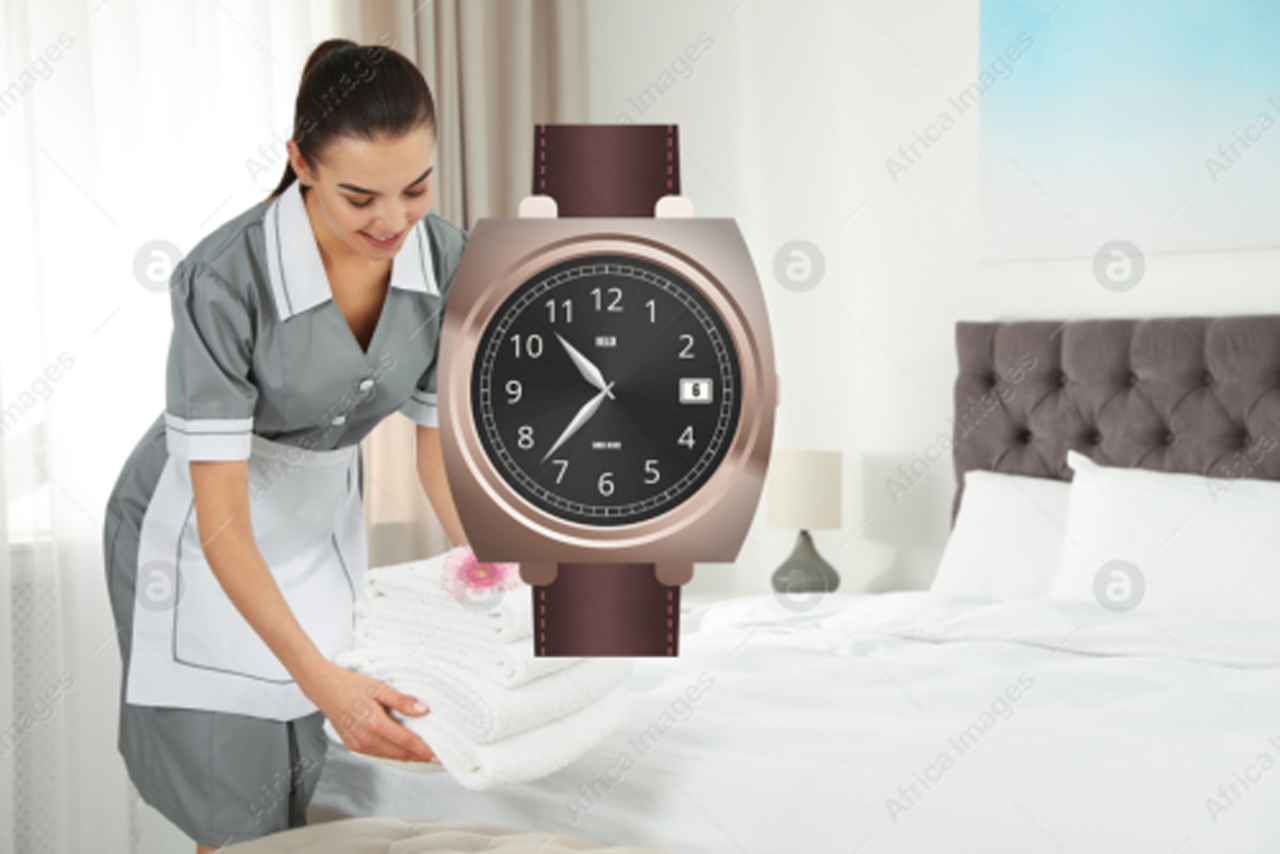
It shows 10:37
